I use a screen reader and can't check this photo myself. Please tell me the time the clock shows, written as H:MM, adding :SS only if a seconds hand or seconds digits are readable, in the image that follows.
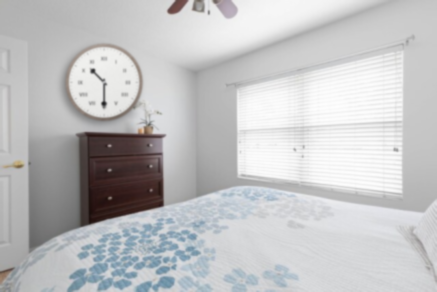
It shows 10:30
